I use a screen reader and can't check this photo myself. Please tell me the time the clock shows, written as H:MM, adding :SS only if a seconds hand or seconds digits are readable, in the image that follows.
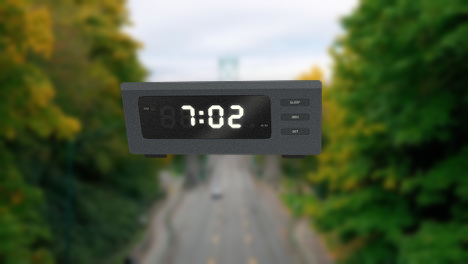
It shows 7:02
